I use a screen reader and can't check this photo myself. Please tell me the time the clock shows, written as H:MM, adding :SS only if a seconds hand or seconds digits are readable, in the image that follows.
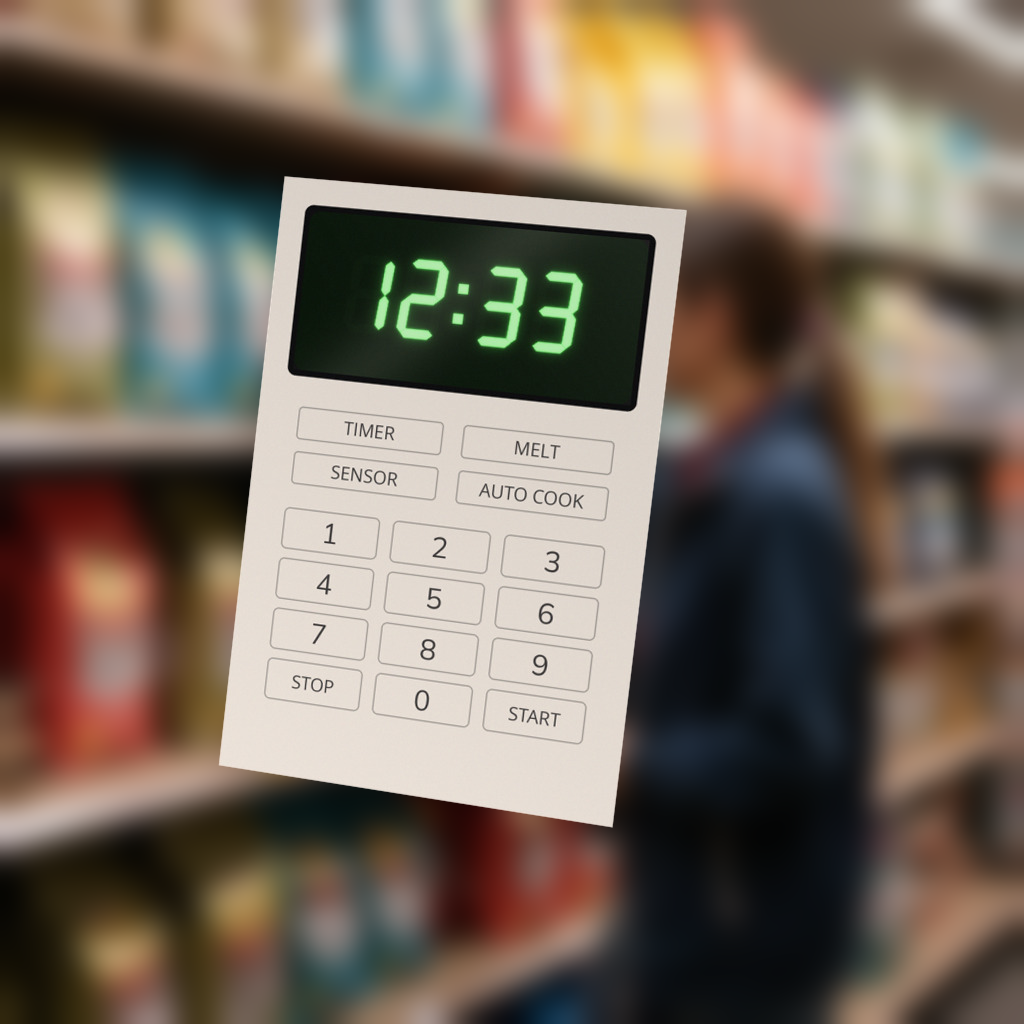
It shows 12:33
